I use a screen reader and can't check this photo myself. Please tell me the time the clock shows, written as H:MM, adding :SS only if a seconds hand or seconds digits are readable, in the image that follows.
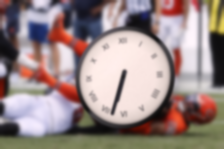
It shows 6:33
